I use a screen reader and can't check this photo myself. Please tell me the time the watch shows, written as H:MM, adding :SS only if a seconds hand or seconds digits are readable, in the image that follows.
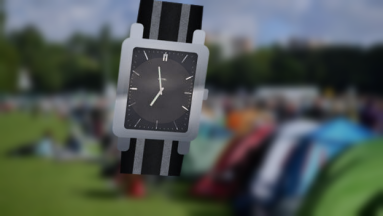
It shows 6:58
